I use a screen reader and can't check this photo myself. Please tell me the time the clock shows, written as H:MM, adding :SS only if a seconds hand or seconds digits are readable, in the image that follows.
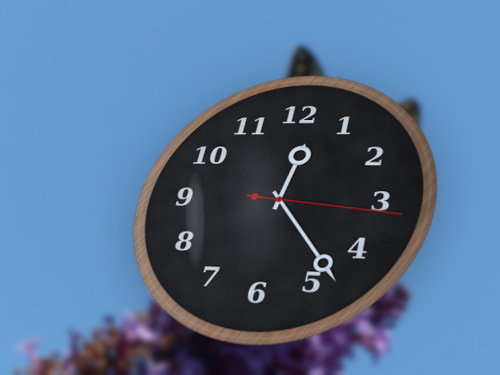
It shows 12:23:16
